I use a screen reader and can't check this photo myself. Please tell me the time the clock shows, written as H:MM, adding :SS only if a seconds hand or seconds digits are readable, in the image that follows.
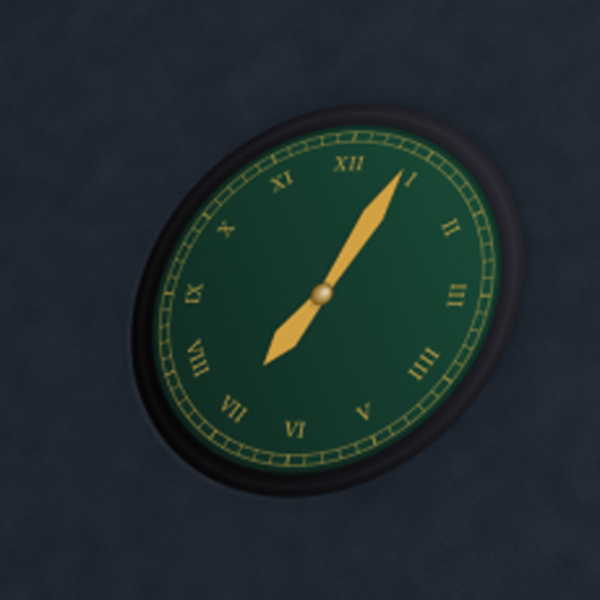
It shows 7:04
